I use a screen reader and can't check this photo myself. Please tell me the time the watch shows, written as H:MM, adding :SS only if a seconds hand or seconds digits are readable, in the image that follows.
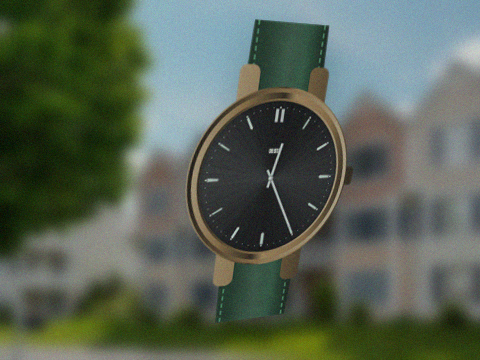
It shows 12:25
